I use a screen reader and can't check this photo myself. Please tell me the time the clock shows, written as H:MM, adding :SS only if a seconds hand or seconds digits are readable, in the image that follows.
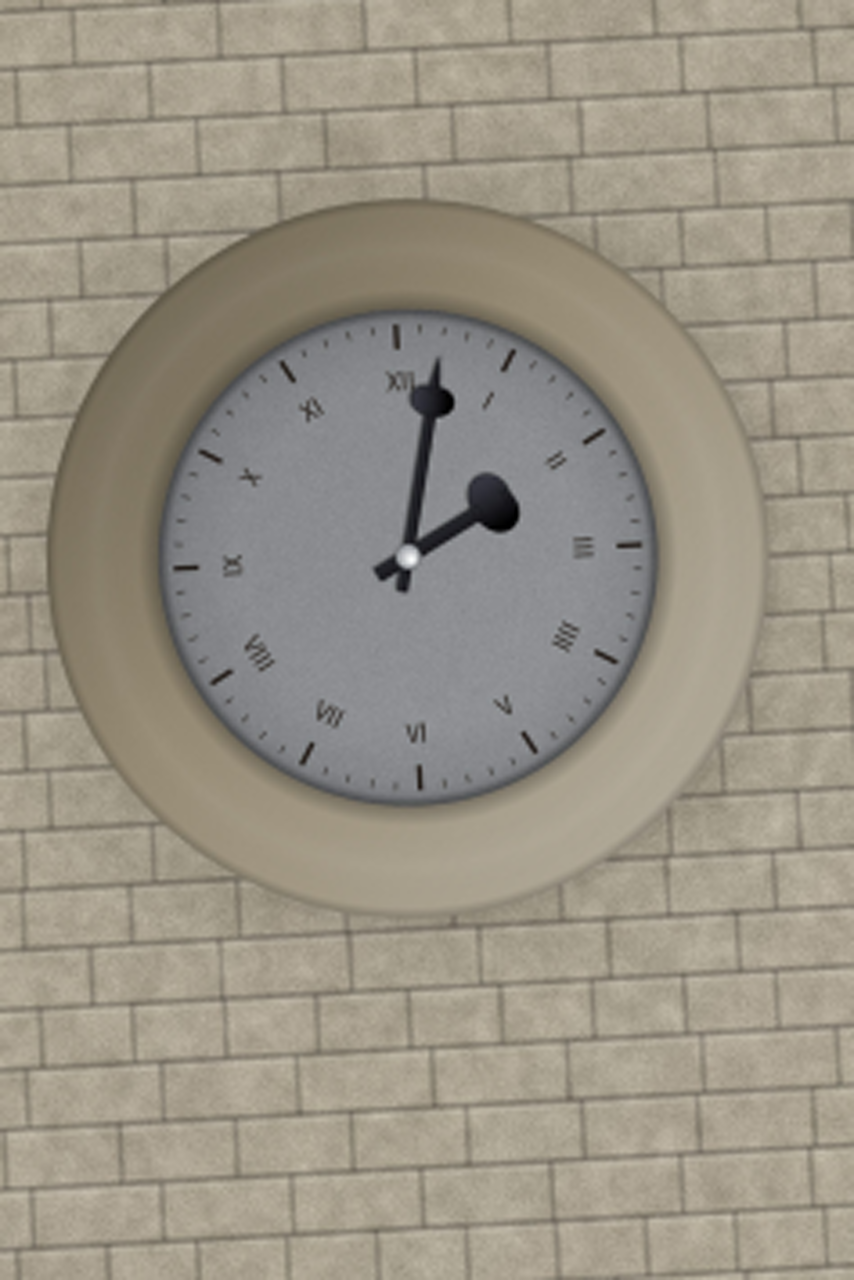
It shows 2:02
